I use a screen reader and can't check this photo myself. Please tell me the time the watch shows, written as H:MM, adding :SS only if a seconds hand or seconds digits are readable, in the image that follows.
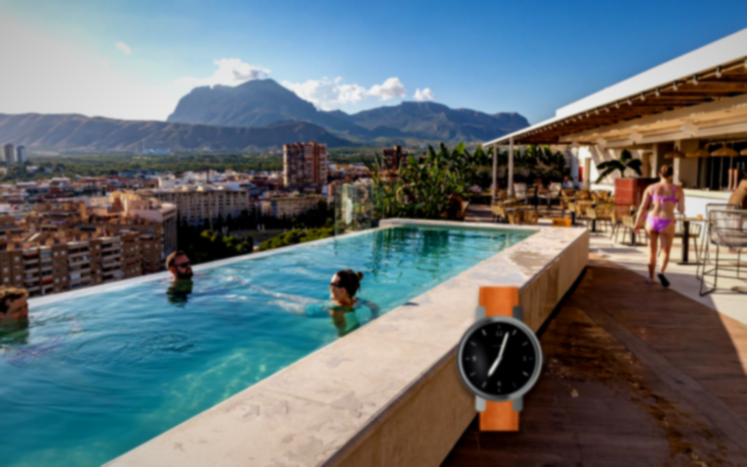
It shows 7:03
